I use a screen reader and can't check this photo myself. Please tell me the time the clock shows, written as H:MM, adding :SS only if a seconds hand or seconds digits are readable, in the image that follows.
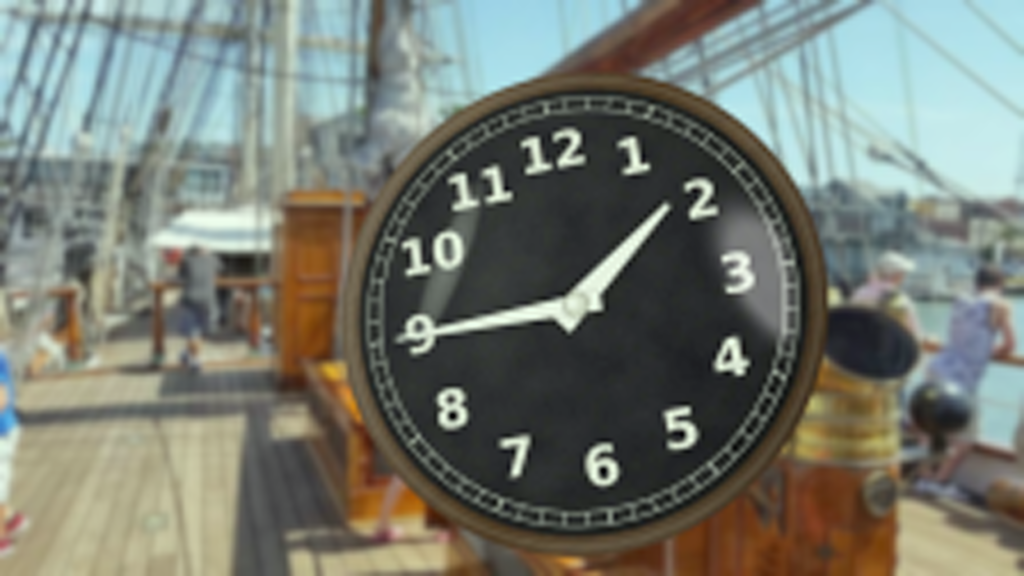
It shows 1:45
